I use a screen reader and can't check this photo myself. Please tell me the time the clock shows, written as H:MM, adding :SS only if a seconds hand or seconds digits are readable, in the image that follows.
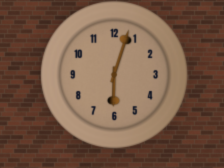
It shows 6:03
